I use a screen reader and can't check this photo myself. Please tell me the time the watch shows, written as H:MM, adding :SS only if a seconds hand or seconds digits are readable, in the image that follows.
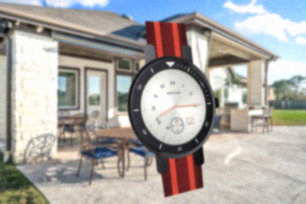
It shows 8:15
